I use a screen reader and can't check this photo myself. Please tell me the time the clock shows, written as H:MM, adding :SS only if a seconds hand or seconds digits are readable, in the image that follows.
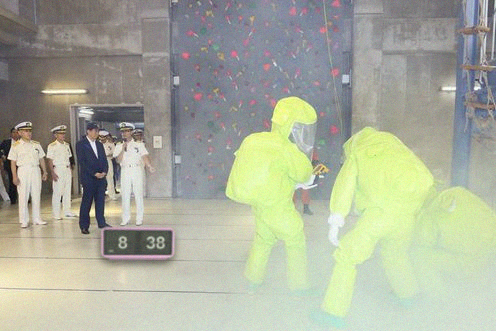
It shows 8:38
